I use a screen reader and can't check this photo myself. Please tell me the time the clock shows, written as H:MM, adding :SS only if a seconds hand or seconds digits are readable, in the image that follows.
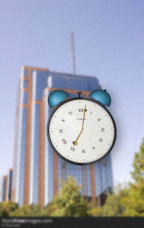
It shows 7:02
